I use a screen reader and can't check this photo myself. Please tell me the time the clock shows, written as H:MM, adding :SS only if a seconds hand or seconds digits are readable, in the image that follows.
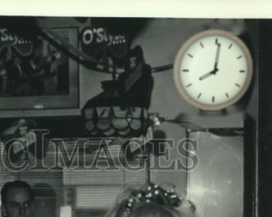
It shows 8:01
